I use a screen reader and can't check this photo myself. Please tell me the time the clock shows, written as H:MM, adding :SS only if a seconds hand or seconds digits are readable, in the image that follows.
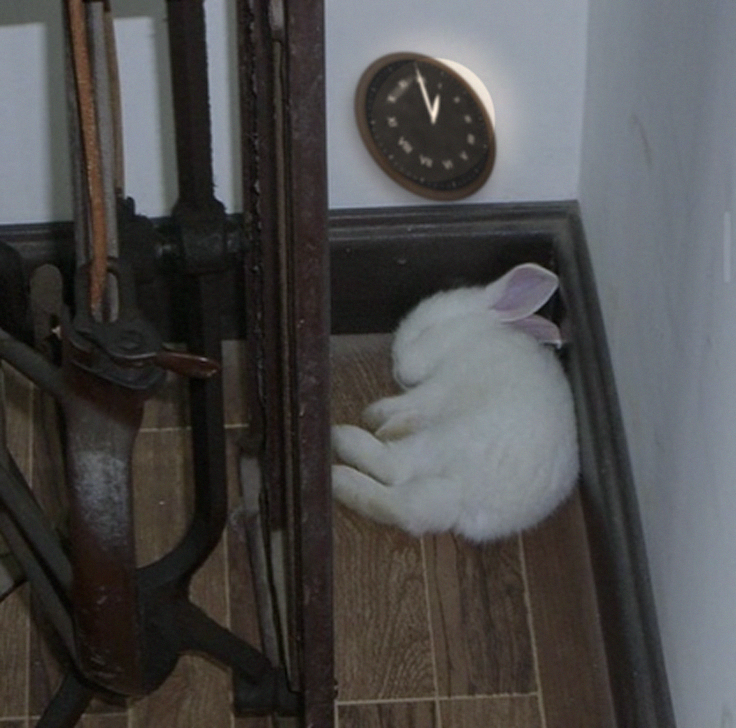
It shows 1:00
